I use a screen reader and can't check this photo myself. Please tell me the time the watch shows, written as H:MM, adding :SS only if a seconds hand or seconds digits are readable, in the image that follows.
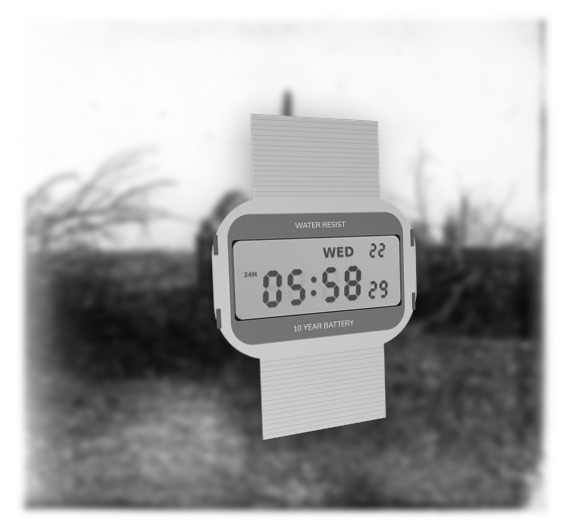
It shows 5:58:29
